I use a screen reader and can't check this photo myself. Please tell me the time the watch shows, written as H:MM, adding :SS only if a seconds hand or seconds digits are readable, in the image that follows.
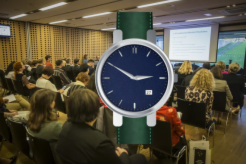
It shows 2:50
